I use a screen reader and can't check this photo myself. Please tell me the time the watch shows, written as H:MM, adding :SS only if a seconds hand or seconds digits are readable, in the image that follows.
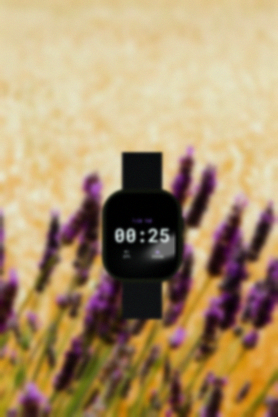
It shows 0:25
